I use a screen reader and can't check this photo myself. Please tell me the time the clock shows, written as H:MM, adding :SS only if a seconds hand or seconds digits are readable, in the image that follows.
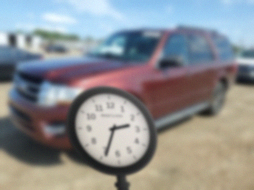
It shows 2:34
